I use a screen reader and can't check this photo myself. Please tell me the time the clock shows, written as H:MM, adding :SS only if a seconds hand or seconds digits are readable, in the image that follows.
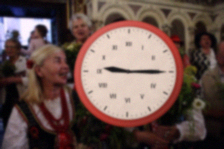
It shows 9:15
